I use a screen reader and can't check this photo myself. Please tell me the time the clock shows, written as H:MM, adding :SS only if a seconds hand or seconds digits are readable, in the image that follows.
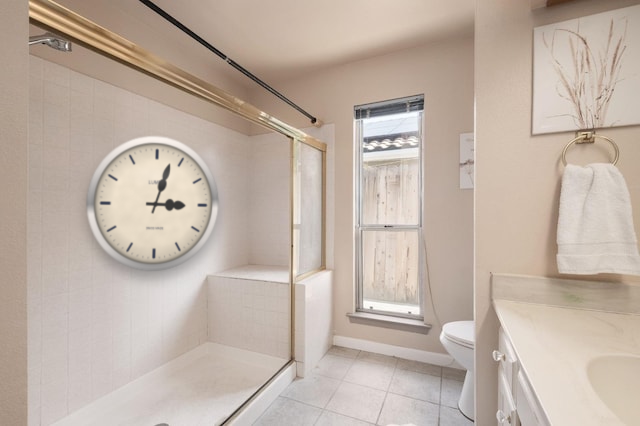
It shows 3:03
